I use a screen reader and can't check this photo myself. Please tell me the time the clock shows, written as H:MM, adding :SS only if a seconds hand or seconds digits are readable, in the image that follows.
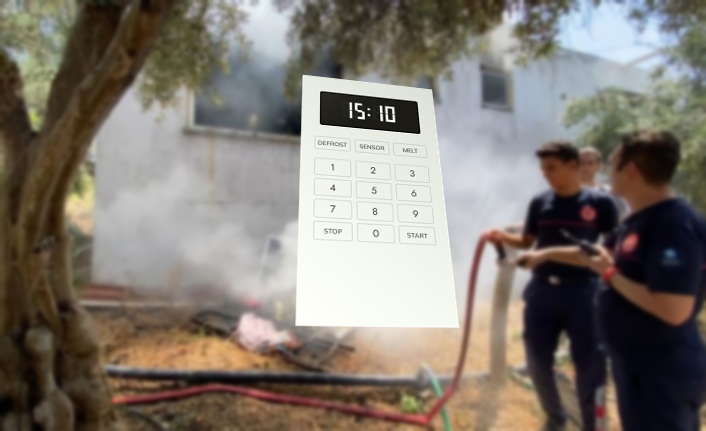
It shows 15:10
